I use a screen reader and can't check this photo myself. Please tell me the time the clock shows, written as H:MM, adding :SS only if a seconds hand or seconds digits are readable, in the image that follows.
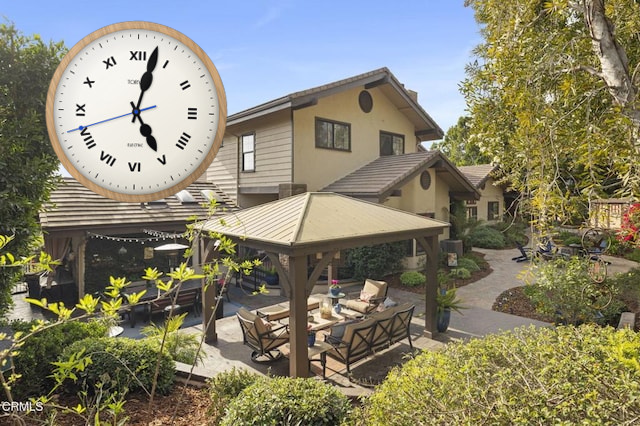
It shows 5:02:42
